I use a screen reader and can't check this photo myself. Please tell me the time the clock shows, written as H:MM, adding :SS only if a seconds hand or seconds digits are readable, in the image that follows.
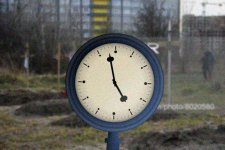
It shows 4:58
